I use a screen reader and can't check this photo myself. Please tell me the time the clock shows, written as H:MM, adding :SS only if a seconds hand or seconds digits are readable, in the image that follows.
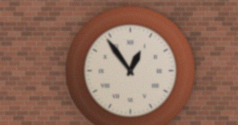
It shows 12:54
